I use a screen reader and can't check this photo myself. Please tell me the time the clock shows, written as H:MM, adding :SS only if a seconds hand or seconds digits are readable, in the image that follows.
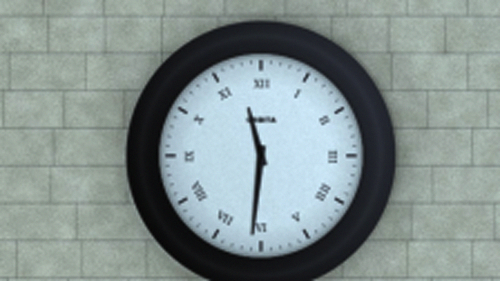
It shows 11:31
